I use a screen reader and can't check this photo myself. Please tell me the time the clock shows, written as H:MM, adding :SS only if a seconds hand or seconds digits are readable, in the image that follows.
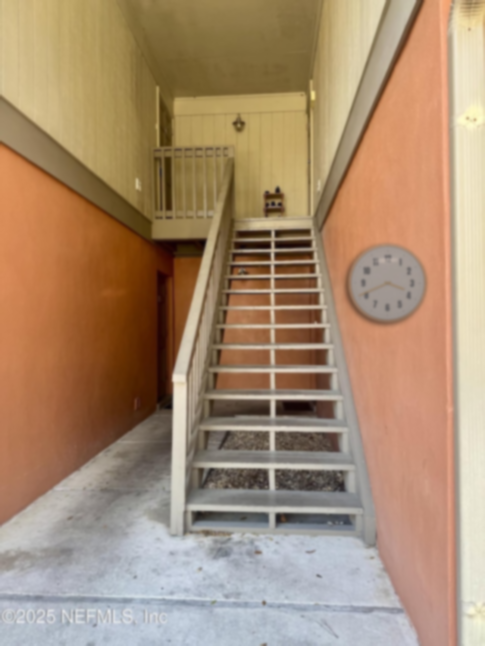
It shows 3:41
